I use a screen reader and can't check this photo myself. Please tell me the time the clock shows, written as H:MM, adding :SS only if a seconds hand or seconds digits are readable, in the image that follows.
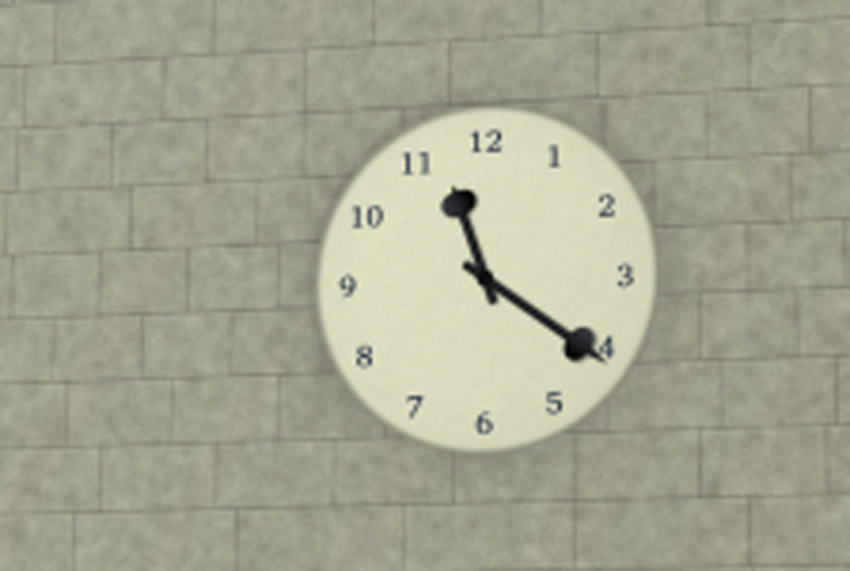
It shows 11:21
